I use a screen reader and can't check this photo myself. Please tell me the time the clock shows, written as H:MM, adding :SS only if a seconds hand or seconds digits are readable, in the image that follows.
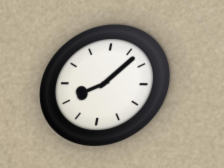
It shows 8:07
